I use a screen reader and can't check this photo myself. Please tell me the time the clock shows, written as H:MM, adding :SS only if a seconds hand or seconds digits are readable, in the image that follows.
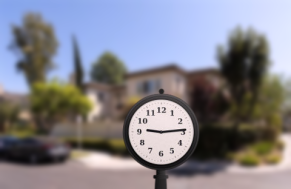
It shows 9:14
